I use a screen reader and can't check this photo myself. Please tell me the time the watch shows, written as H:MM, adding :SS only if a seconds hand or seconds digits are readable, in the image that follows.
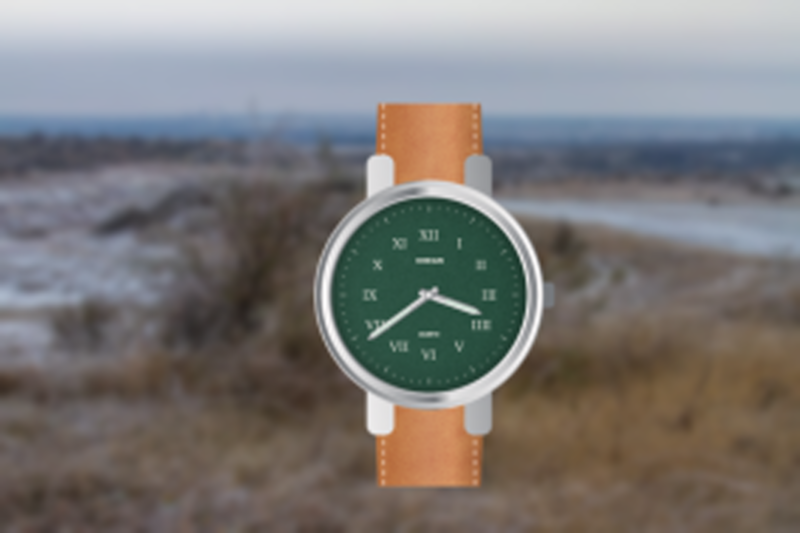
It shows 3:39
